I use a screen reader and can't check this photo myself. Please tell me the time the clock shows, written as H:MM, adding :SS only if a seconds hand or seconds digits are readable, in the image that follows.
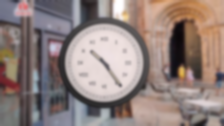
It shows 10:24
